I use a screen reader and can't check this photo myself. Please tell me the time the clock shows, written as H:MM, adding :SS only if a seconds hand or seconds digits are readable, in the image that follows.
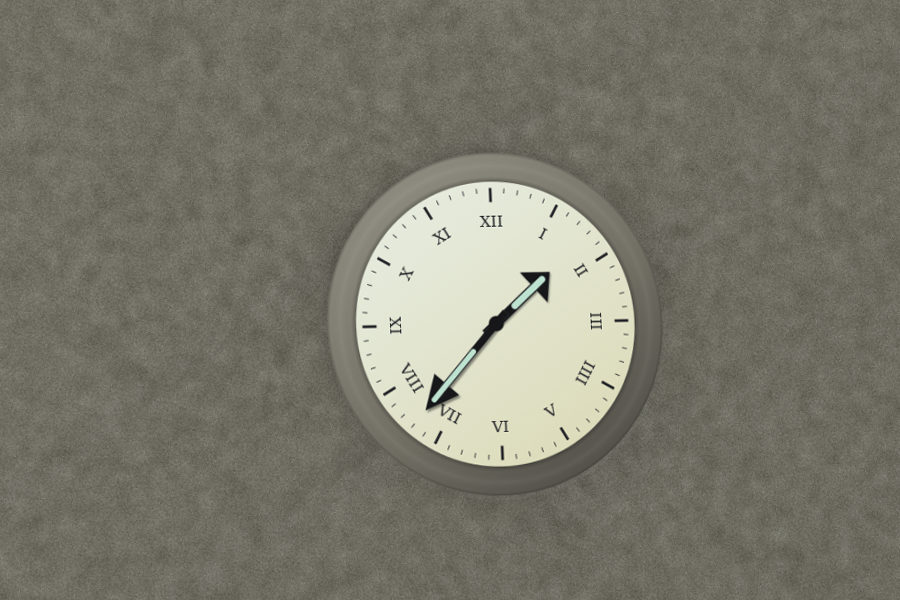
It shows 1:37
